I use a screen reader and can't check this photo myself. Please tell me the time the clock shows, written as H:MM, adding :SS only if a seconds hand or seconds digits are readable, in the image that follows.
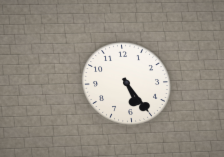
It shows 5:25
